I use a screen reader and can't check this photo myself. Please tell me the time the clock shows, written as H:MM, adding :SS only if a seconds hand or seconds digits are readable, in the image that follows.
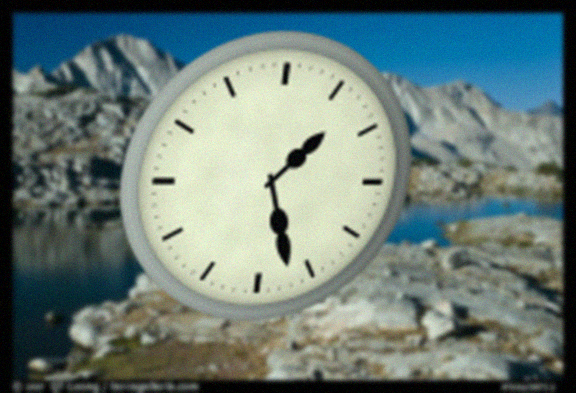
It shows 1:27
